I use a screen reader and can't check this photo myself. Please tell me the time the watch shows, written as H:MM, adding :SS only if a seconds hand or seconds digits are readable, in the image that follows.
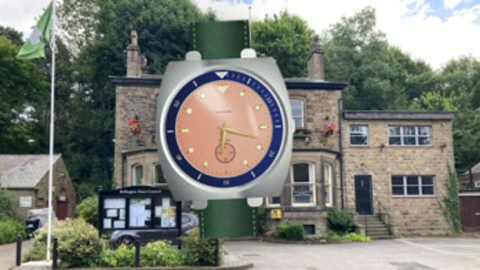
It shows 6:18
